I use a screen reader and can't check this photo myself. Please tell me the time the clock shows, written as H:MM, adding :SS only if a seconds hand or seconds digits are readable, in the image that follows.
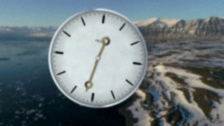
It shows 12:32
